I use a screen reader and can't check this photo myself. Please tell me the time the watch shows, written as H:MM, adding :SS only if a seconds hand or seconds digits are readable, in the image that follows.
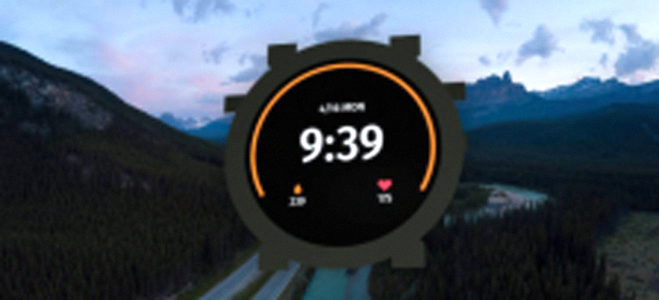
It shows 9:39
